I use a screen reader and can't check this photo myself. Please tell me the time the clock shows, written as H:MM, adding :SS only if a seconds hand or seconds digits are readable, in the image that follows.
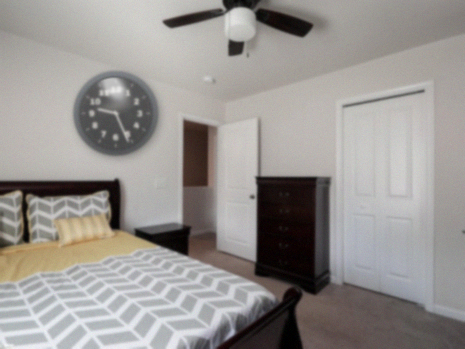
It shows 9:26
